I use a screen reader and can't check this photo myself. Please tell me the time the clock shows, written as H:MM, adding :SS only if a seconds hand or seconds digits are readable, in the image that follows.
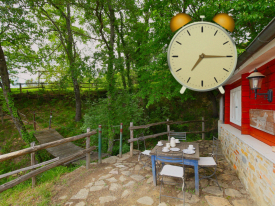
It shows 7:15
